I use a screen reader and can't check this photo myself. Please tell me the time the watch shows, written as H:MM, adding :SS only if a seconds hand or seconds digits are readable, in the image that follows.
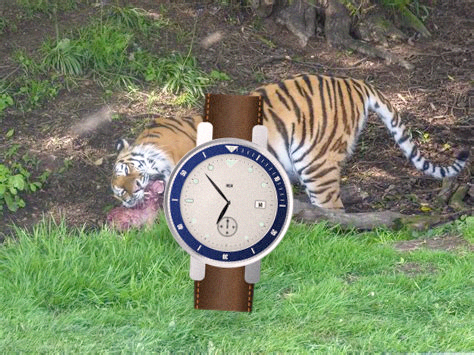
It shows 6:53
